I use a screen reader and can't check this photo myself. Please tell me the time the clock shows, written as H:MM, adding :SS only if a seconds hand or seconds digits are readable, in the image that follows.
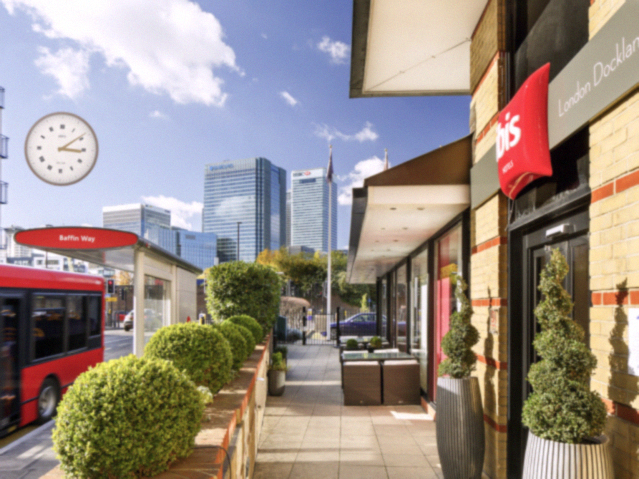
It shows 3:09
